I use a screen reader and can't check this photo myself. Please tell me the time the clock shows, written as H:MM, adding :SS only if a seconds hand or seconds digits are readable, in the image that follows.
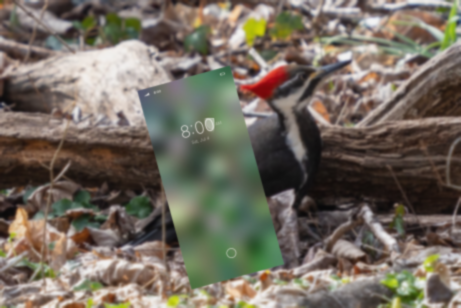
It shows 8:00
